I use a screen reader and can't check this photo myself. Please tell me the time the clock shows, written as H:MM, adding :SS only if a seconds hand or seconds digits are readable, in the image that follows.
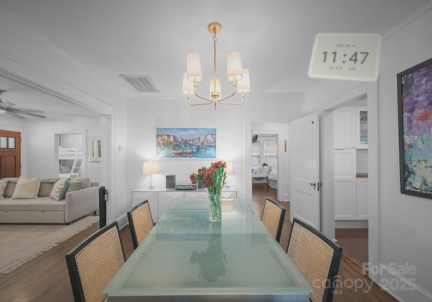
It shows 11:47
